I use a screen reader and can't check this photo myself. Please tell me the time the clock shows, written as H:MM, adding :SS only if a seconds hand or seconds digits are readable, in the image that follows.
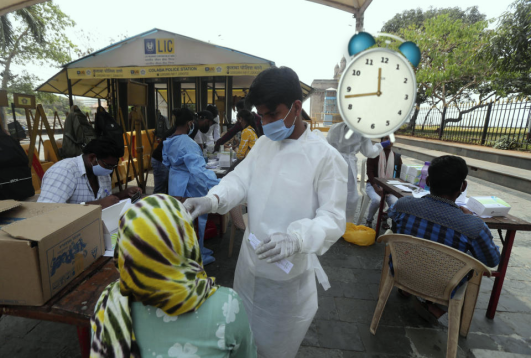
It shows 11:43
